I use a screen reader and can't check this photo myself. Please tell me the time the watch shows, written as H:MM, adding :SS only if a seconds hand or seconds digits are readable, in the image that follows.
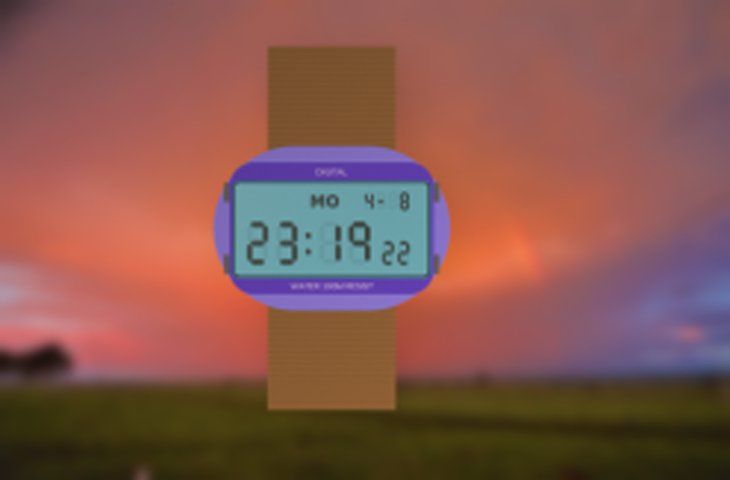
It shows 23:19:22
